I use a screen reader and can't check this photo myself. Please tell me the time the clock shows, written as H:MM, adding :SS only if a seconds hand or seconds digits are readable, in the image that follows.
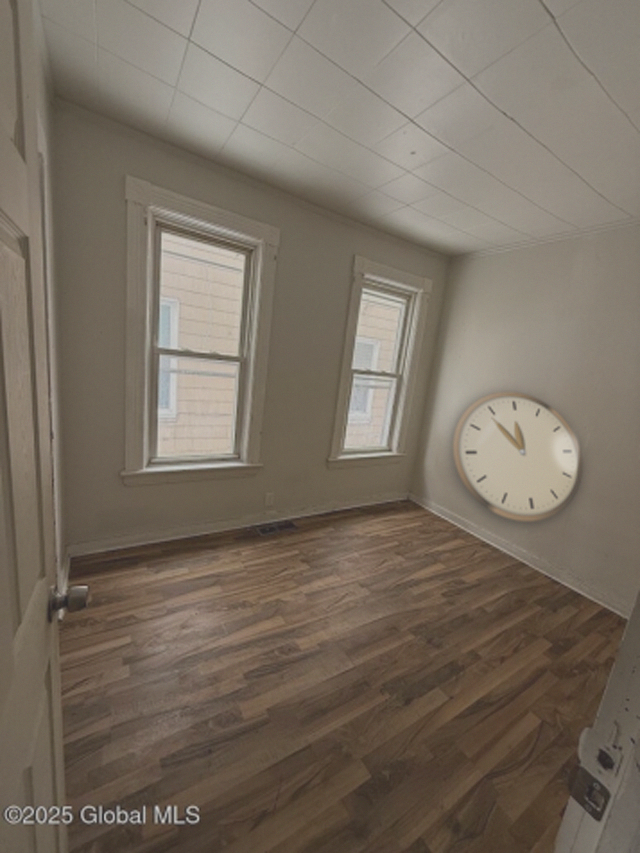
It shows 11:54
